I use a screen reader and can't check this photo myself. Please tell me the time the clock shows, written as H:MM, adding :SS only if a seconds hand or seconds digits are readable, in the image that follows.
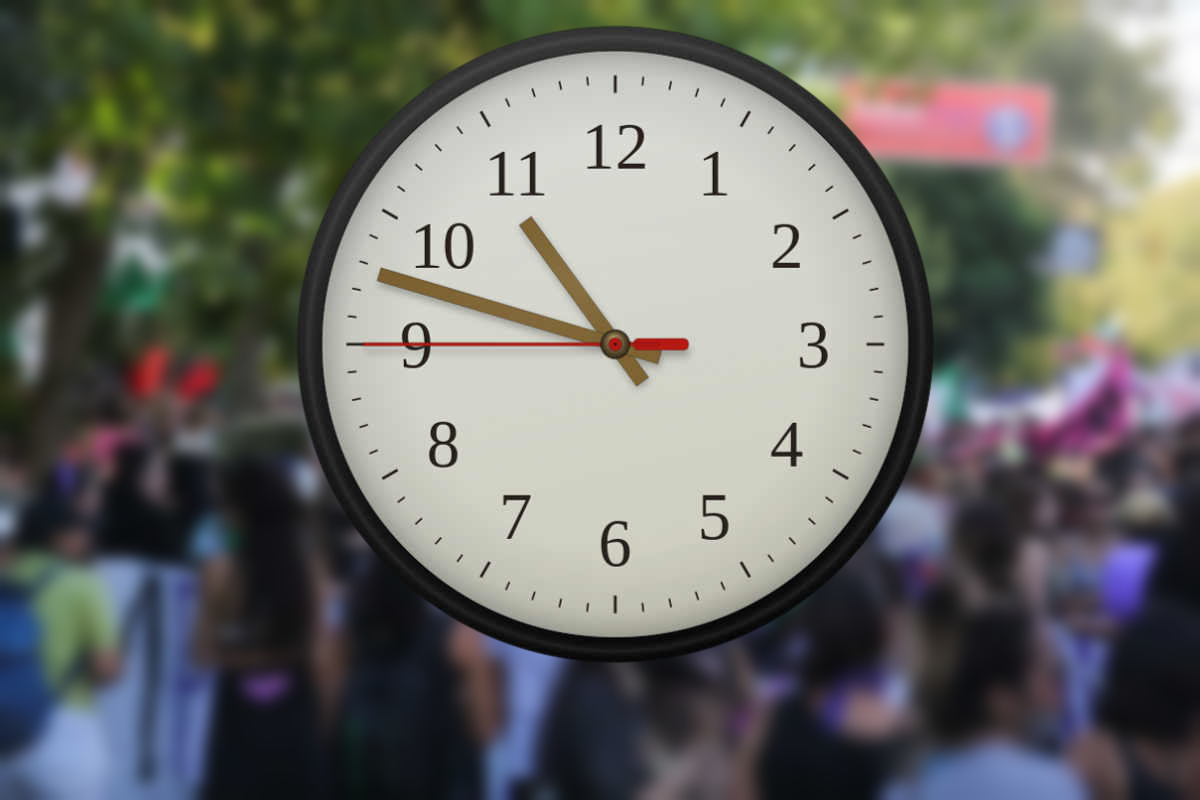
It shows 10:47:45
